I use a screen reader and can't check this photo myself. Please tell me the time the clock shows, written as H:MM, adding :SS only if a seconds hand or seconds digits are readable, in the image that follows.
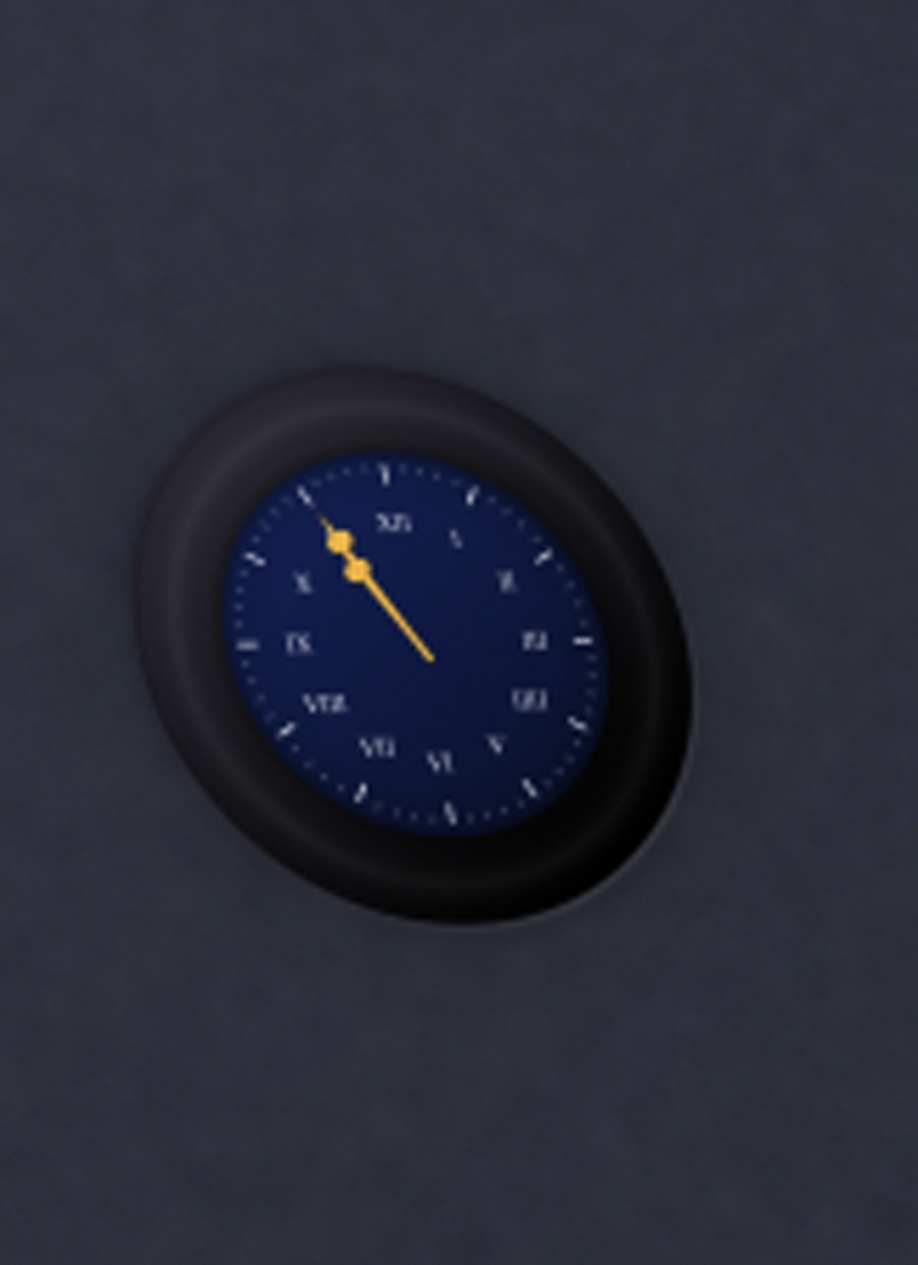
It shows 10:55
